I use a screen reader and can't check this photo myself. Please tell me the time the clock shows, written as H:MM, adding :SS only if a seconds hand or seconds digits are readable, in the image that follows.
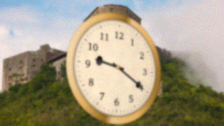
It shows 9:20
